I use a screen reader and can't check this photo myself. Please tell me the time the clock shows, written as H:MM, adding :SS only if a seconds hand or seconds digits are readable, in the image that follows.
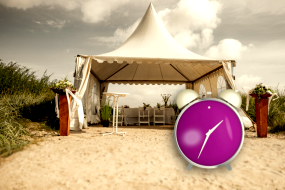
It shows 1:34
